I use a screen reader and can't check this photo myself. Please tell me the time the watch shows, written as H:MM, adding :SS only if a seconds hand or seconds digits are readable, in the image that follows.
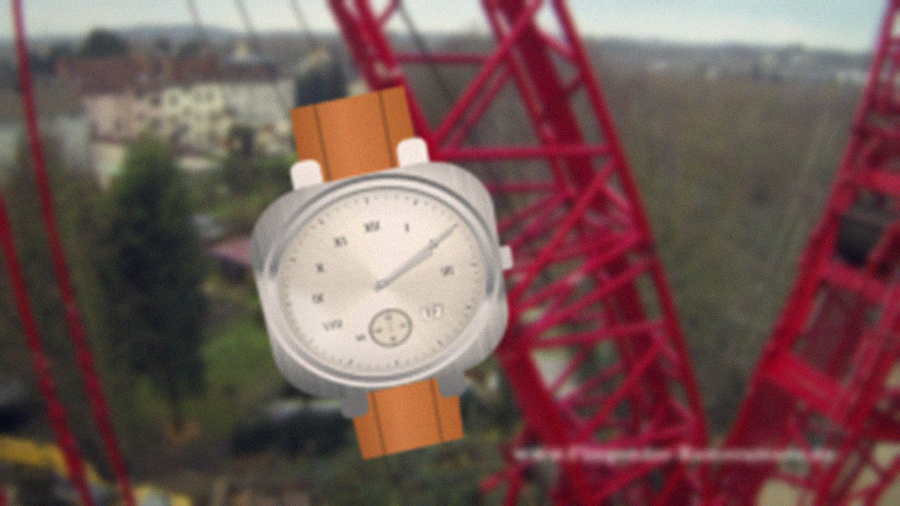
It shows 2:10
